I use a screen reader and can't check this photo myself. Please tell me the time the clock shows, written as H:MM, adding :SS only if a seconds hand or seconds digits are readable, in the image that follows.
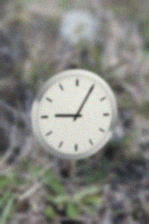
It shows 9:05
